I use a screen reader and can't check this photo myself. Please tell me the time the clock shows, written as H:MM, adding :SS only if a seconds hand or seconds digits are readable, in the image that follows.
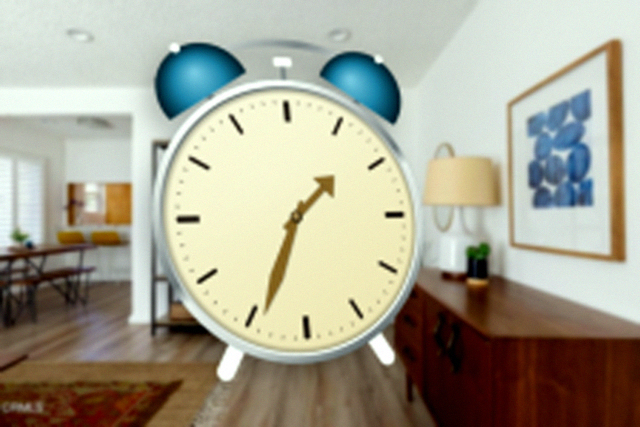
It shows 1:34
